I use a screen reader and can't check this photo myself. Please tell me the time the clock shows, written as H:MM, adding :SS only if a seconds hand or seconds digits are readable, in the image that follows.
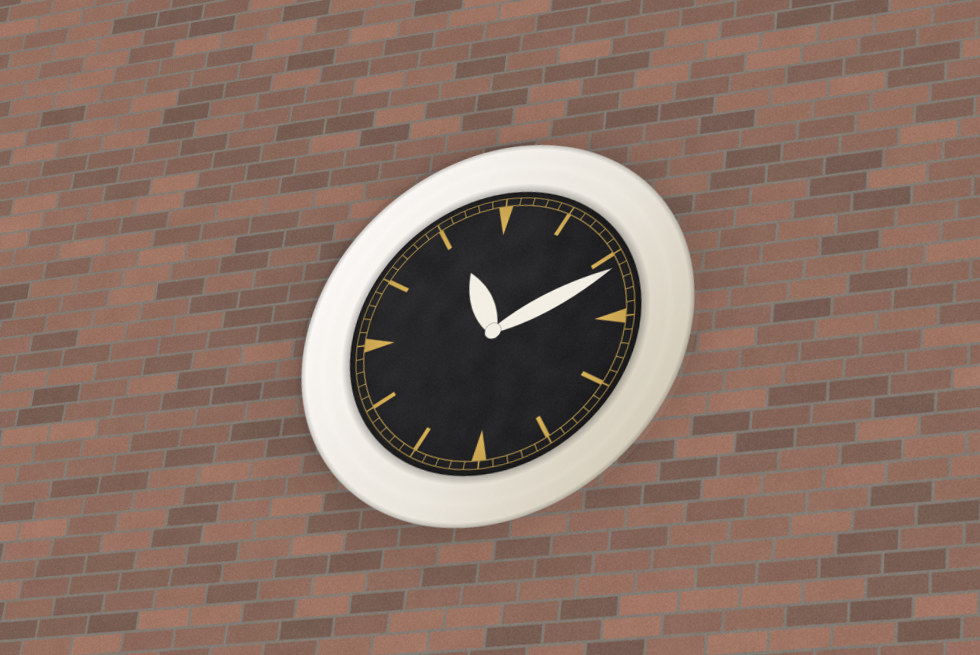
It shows 11:11
